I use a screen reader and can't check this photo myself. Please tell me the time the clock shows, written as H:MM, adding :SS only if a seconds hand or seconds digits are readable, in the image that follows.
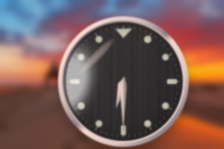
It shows 6:30
